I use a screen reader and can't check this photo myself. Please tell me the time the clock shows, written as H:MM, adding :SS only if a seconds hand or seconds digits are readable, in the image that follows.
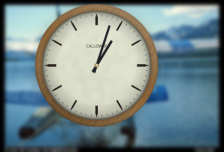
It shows 1:03
